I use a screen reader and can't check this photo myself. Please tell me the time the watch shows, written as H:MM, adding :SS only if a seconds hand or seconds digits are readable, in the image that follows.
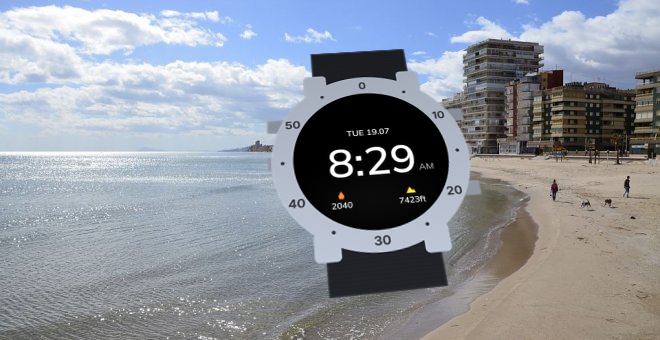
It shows 8:29
